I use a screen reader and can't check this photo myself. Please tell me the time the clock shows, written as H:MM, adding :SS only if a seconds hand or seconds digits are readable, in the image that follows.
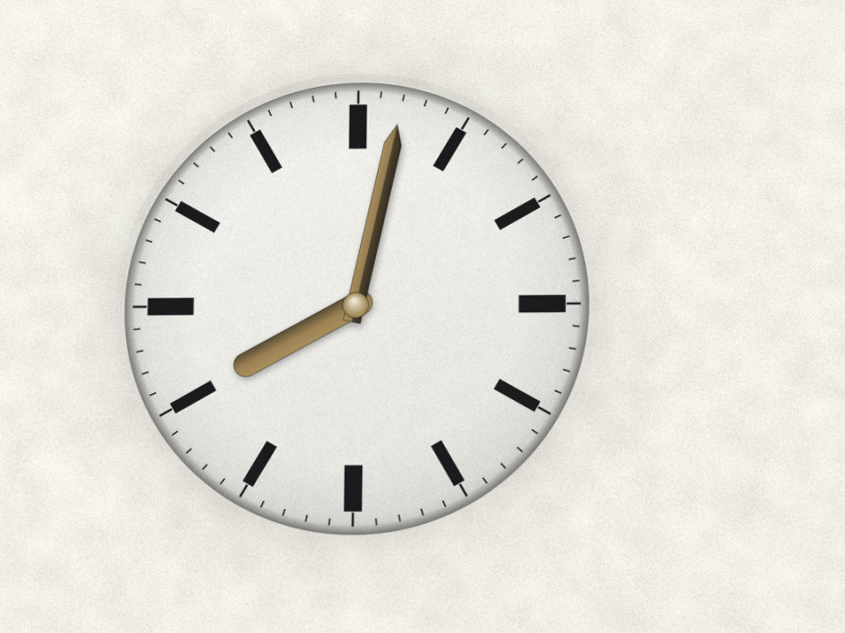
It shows 8:02
